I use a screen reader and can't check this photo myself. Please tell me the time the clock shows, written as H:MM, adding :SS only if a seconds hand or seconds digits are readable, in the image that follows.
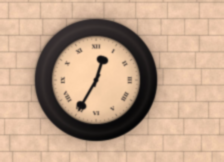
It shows 12:35
